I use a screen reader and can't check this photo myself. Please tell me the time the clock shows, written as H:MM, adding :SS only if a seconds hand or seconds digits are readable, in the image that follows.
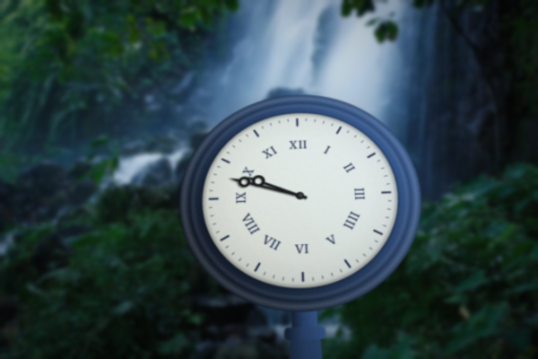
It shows 9:48
